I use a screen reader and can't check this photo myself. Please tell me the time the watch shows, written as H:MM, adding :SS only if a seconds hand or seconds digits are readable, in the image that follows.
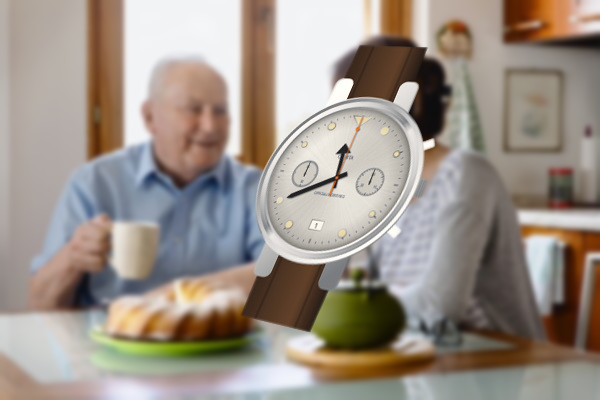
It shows 11:40
